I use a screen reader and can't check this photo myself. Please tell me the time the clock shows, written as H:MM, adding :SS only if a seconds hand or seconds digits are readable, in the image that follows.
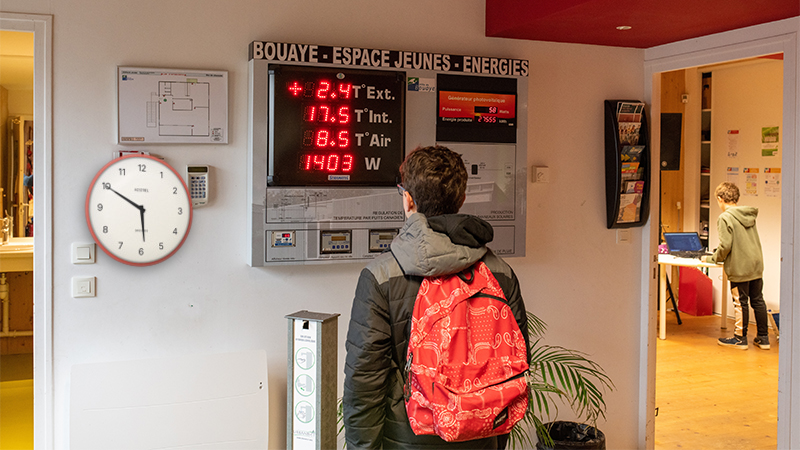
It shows 5:50
